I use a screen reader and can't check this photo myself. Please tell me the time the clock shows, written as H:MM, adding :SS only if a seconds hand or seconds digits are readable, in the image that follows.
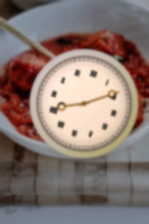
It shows 8:09
